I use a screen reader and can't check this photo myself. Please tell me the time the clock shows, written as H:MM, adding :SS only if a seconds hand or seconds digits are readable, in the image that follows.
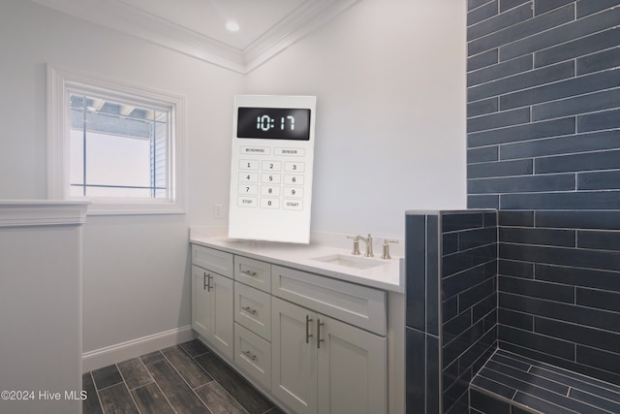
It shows 10:17
